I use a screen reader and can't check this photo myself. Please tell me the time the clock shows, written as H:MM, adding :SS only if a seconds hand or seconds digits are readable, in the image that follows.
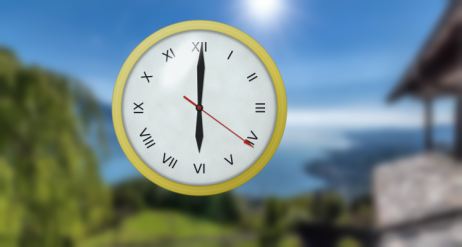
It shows 6:00:21
